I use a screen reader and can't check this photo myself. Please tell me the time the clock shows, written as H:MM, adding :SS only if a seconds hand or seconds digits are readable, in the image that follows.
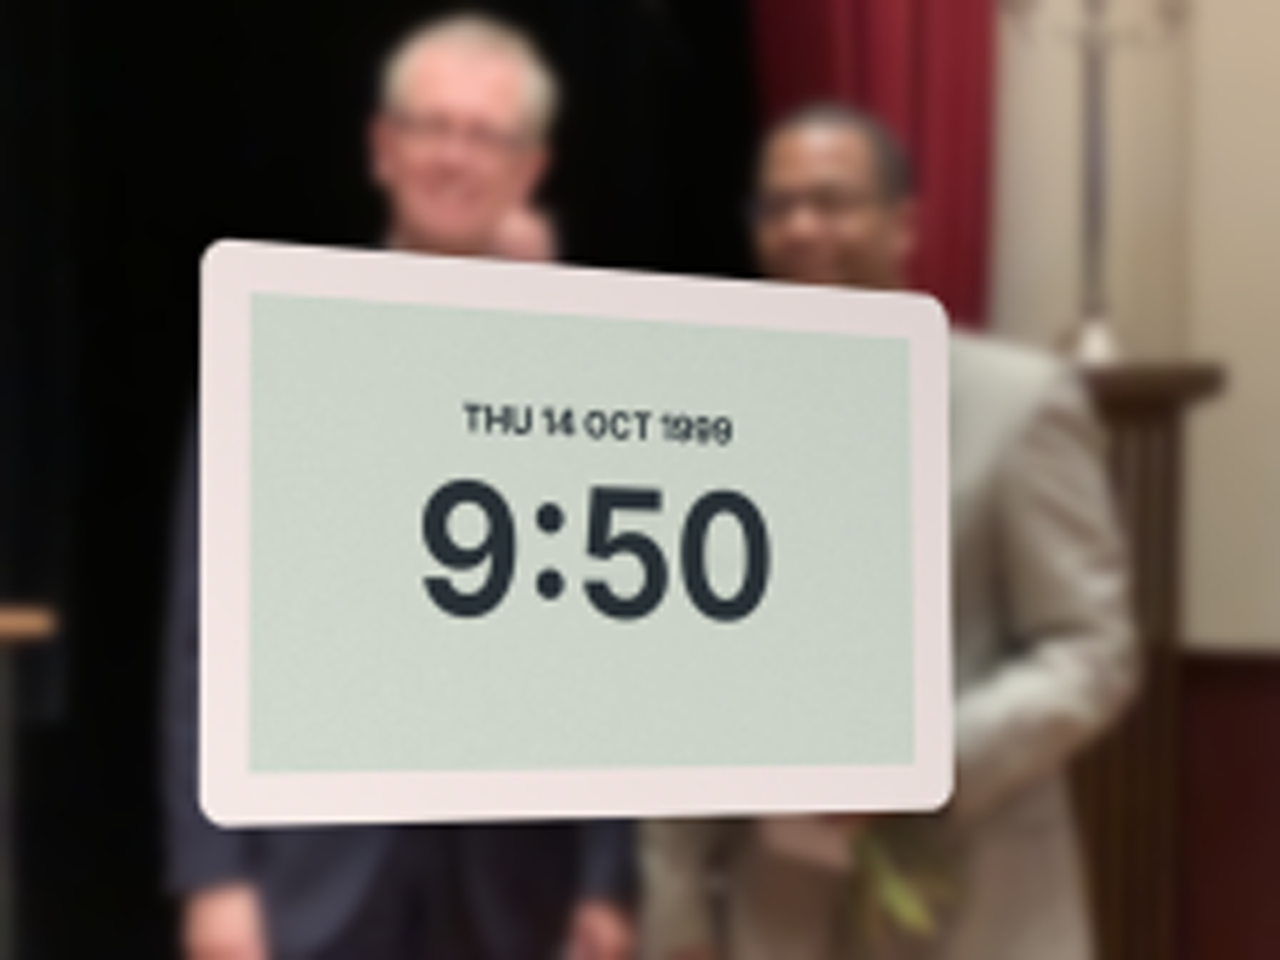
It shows 9:50
